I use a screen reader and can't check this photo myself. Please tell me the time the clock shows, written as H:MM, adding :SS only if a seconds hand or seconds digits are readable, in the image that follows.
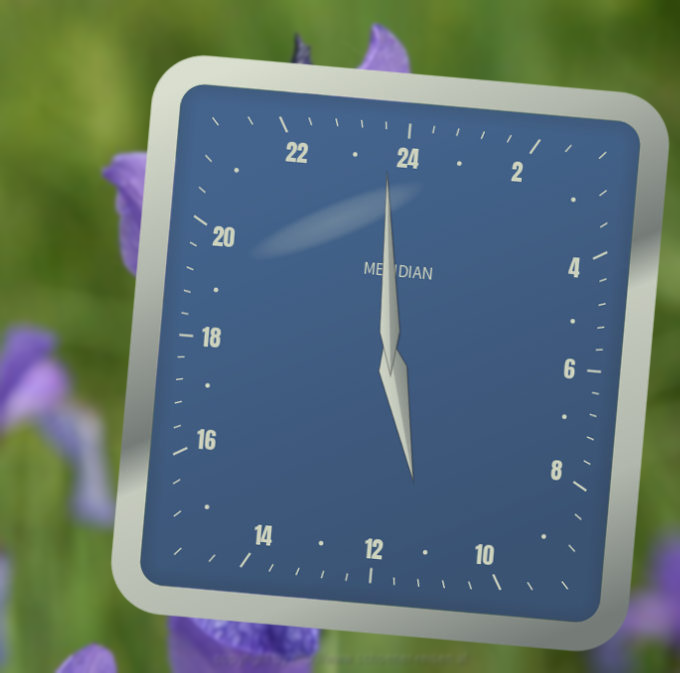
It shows 10:59
